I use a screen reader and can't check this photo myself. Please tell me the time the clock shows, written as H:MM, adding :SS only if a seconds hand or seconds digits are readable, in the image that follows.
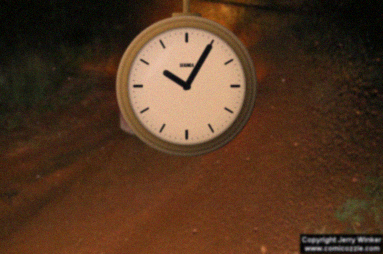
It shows 10:05
